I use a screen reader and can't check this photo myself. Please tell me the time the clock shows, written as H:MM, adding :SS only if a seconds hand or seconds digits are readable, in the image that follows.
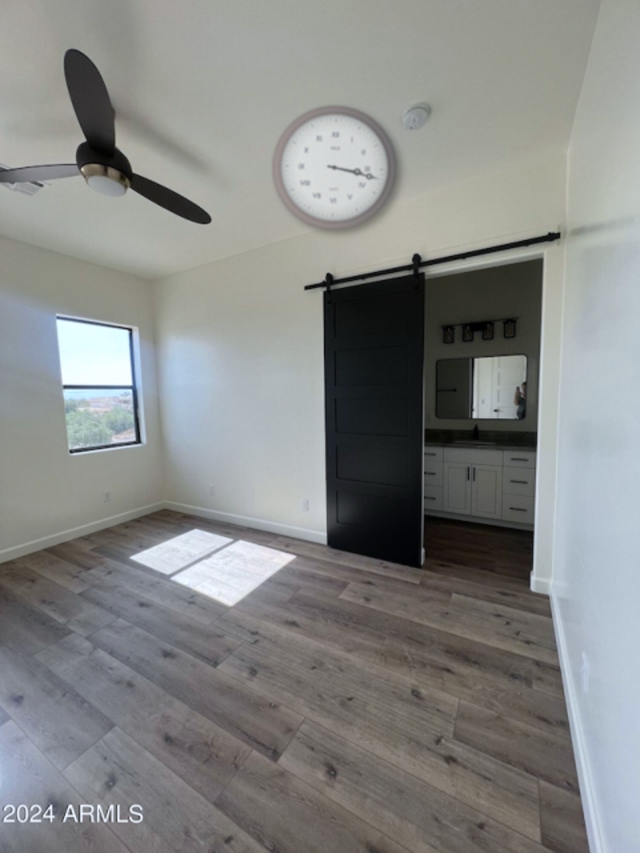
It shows 3:17
